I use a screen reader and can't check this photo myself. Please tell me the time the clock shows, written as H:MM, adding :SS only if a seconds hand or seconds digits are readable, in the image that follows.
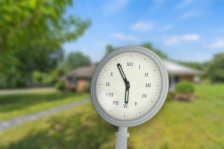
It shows 5:55
